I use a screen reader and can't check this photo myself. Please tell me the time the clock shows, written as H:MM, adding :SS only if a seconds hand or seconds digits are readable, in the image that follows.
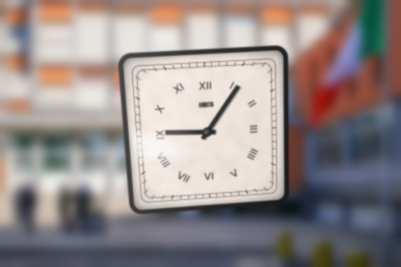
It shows 9:06
